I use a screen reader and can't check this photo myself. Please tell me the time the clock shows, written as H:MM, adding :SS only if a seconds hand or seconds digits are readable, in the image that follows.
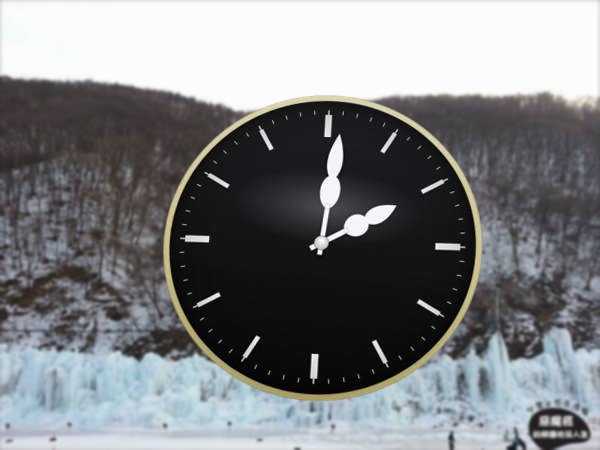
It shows 2:01
